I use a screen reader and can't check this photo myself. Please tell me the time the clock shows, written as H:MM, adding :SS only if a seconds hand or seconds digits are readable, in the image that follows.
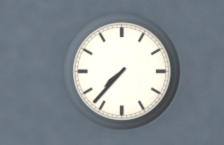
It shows 7:37
